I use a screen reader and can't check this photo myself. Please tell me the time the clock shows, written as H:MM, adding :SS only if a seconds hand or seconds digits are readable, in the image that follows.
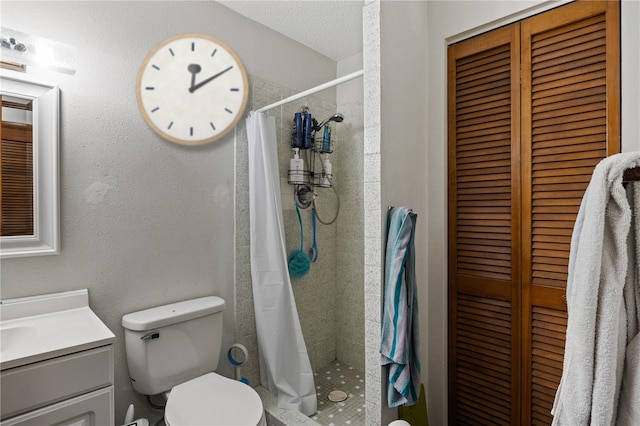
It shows 12:10
